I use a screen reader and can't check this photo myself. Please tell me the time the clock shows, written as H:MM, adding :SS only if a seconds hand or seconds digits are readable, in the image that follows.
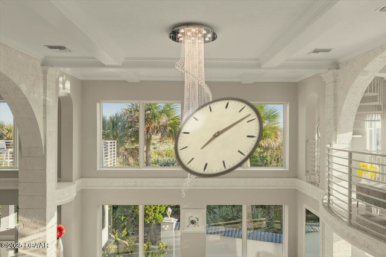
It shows 7:08
